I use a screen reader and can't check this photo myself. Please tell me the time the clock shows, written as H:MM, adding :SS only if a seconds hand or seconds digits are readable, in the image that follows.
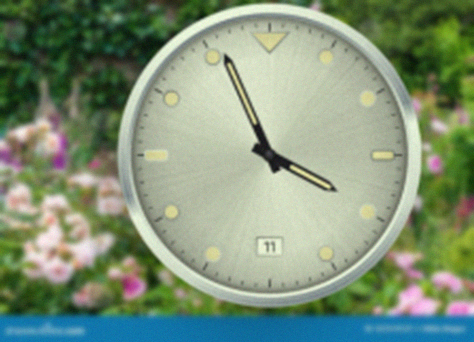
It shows 3:56
